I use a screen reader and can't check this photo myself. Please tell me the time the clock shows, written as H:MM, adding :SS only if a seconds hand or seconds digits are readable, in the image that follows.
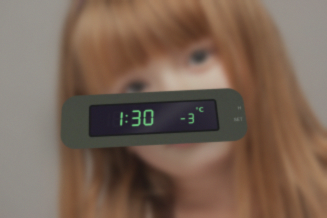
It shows 1:30
